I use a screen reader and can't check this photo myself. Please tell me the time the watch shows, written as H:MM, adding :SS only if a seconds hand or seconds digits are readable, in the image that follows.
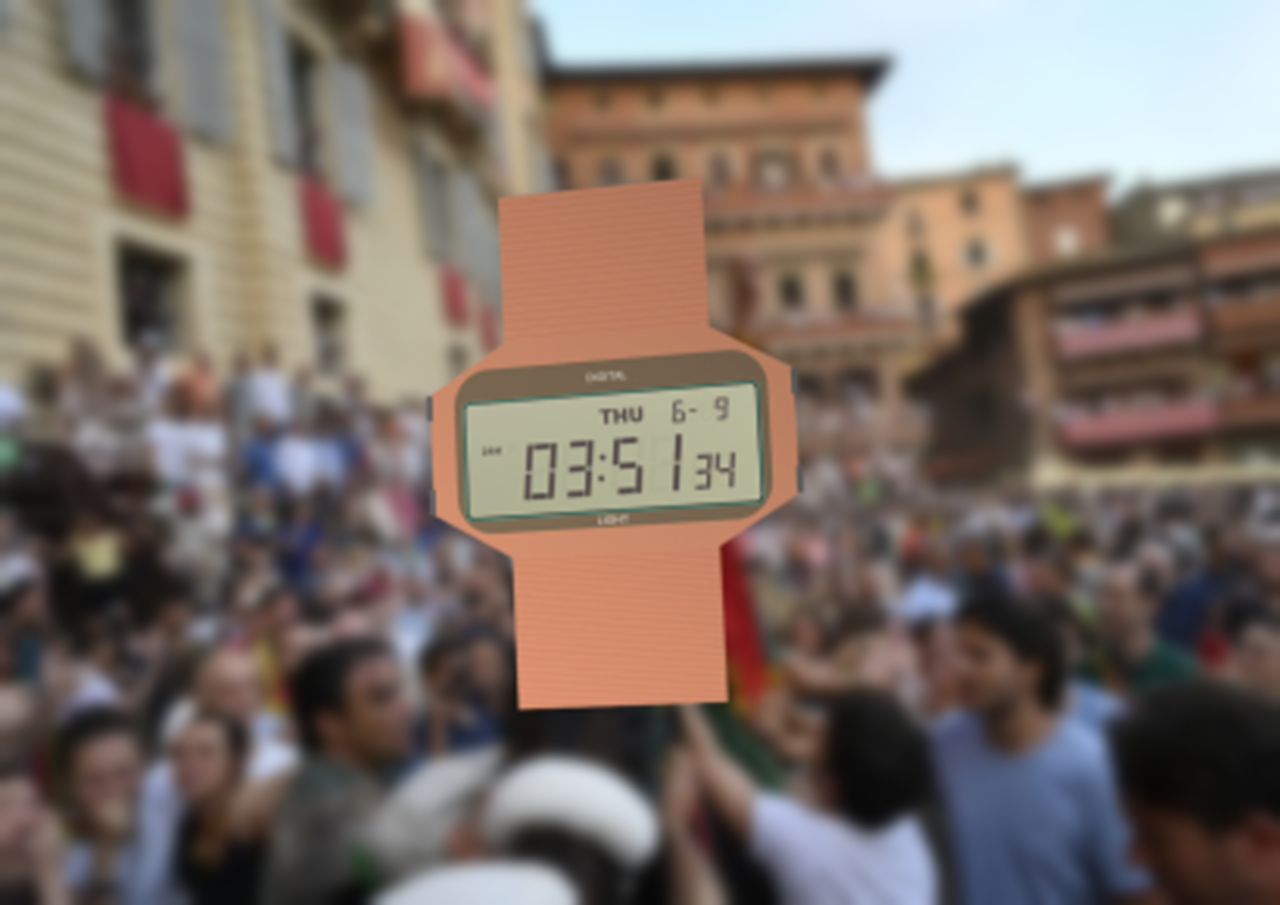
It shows 3:51:34
